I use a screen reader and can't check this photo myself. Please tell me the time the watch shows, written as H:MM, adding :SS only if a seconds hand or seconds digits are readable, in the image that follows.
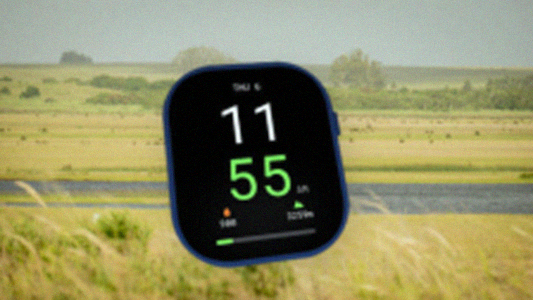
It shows 11:55
